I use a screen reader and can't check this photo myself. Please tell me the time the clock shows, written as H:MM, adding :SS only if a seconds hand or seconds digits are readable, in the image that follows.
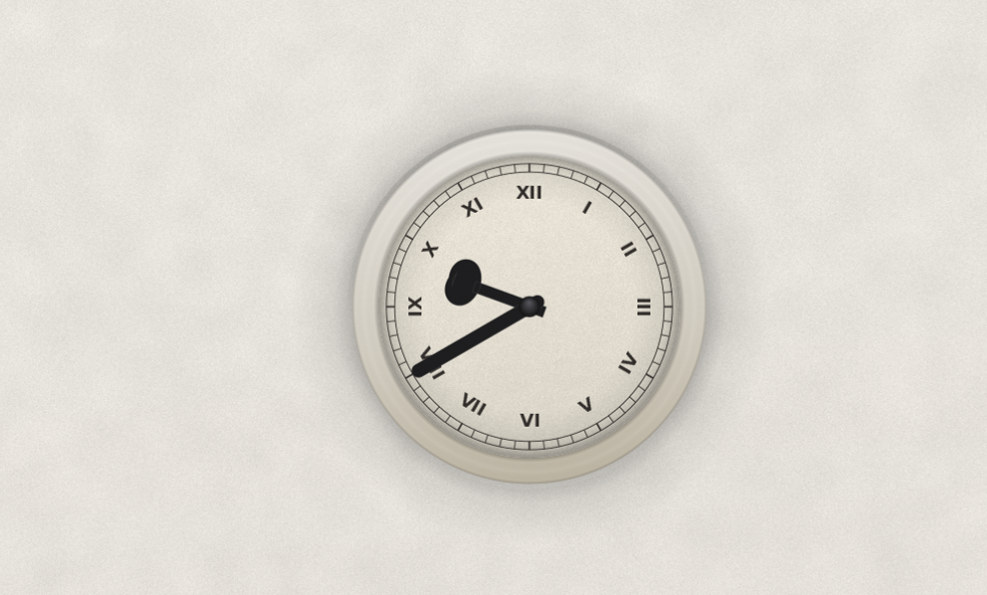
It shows 9:40
